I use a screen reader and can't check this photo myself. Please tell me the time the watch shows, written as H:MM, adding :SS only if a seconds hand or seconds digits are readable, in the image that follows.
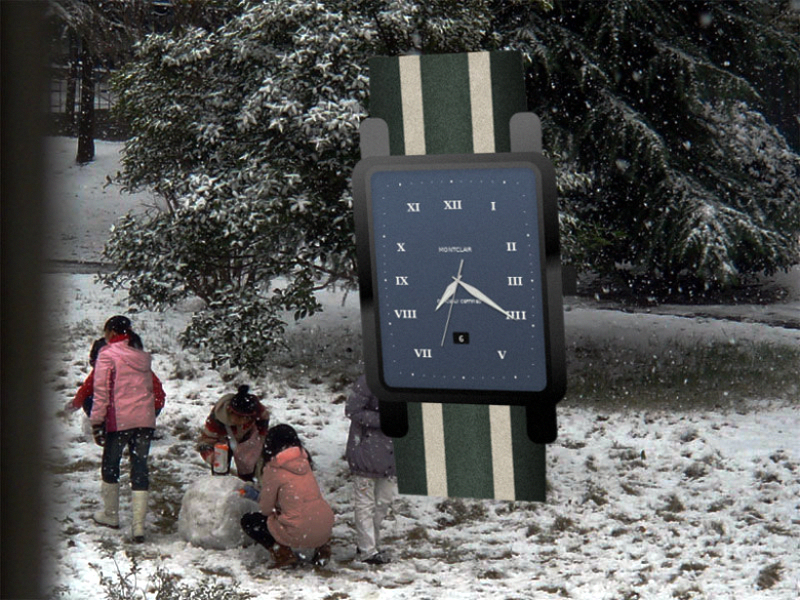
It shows 7:20:33
